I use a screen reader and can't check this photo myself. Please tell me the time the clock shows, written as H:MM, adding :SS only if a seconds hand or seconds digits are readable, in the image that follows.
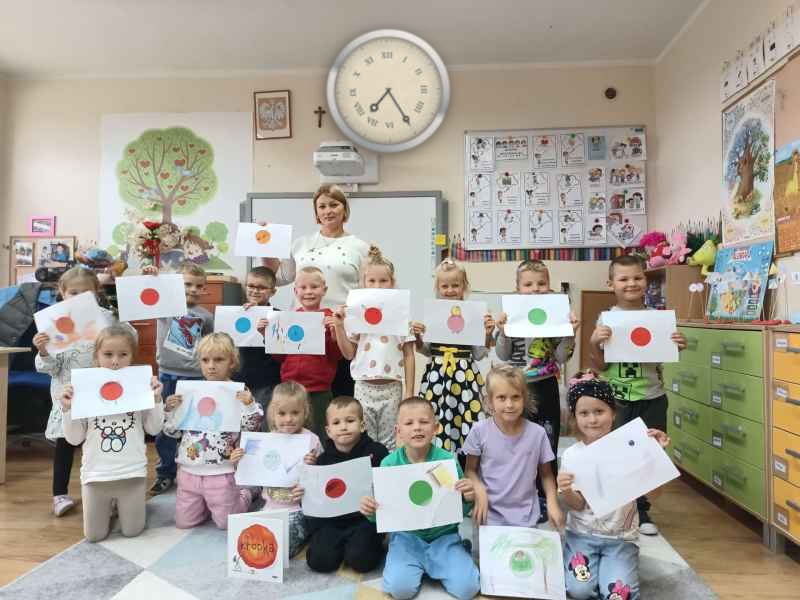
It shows 7:25
